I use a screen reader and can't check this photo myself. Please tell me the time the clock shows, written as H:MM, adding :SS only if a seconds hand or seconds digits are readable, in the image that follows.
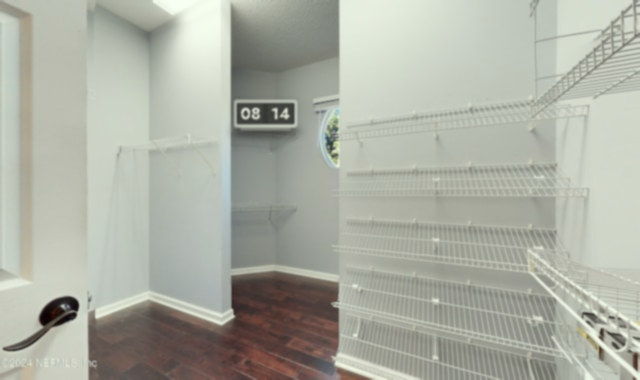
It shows 8:14
